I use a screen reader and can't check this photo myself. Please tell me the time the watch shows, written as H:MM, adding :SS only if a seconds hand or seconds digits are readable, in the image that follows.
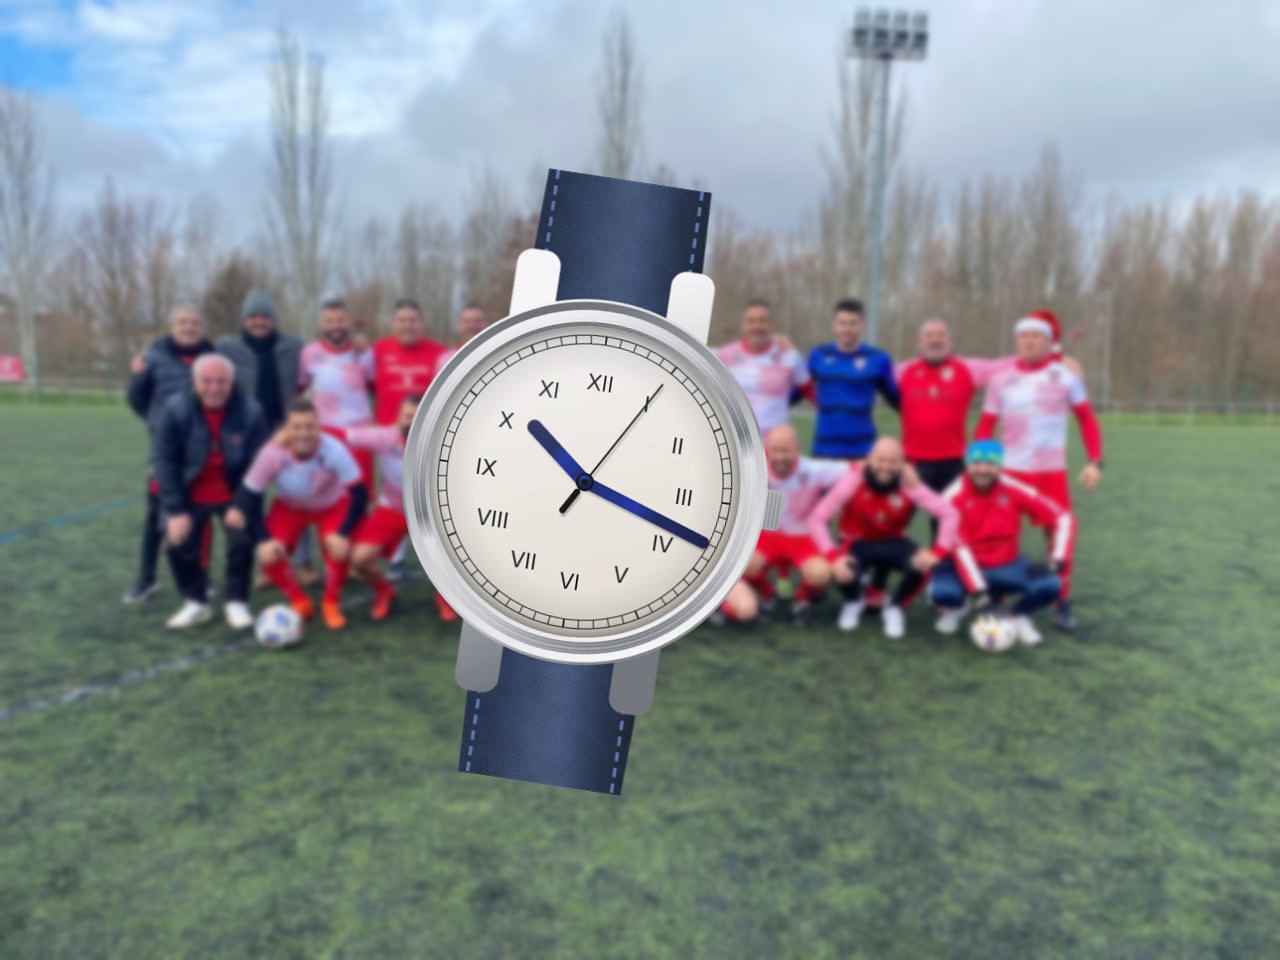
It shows 10:18:05
